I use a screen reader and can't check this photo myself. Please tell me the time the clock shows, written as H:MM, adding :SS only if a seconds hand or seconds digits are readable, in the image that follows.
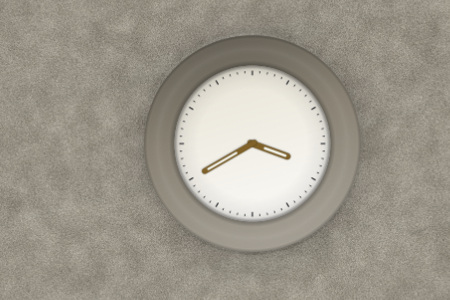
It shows 3:40
